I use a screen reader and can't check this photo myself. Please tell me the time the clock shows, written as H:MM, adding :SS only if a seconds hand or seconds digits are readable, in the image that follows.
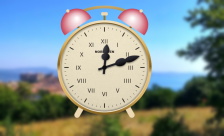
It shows 12:12
